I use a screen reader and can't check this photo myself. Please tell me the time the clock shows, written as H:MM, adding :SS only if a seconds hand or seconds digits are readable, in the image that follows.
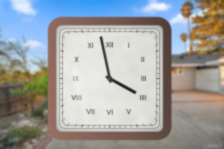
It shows 3:58
